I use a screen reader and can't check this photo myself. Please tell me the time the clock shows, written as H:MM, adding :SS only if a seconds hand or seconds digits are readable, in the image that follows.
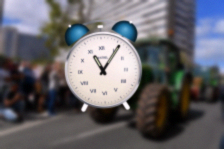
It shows 11:06
